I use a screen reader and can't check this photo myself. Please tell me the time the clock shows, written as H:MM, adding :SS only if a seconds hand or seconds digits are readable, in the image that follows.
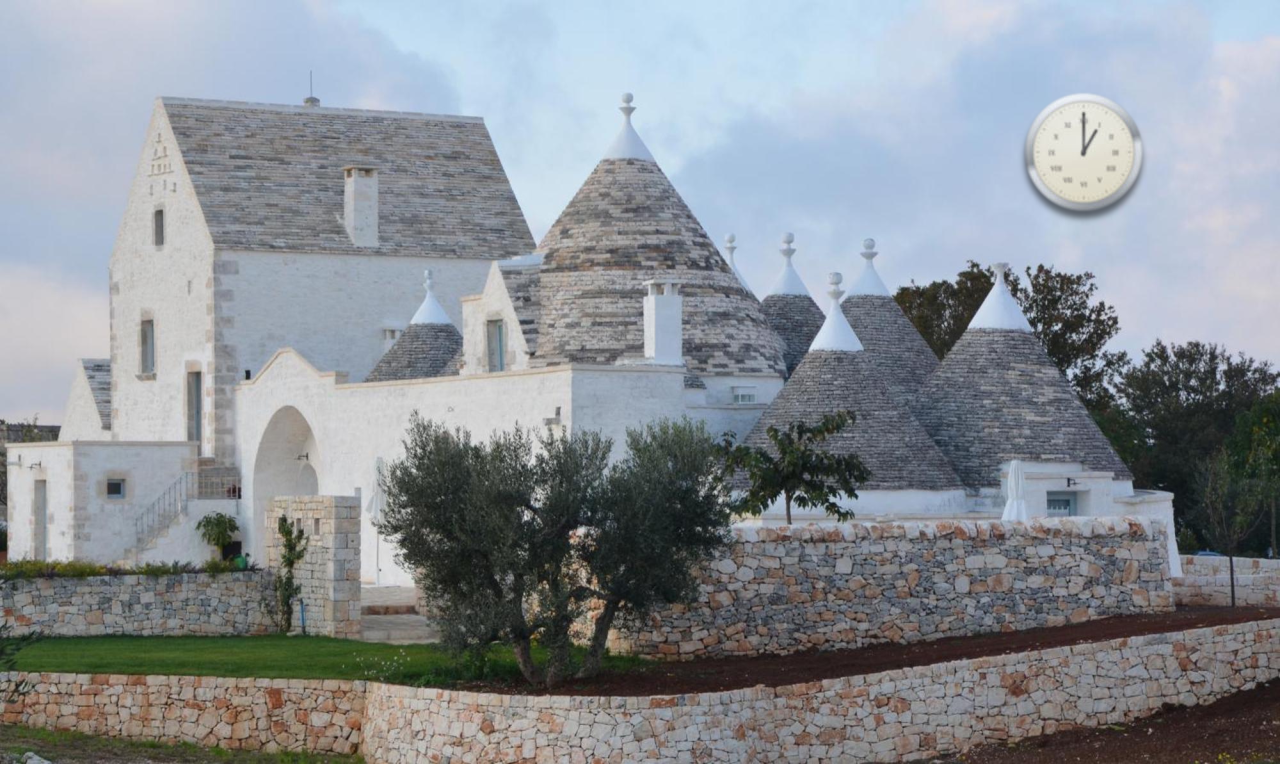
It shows 1:00
